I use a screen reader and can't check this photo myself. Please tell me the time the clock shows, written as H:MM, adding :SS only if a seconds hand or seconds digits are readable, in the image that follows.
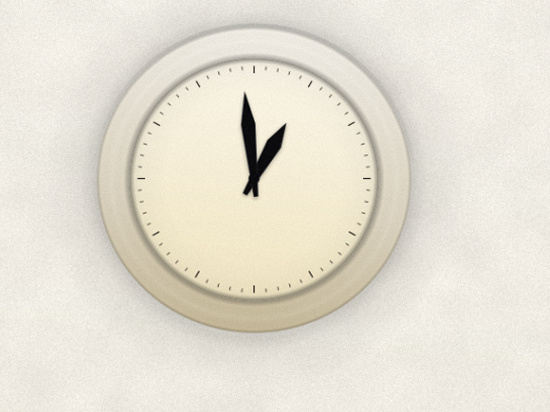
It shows 12:59
